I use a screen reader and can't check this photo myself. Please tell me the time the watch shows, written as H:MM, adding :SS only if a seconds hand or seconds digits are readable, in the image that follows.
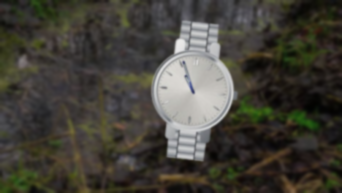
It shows 10:56
